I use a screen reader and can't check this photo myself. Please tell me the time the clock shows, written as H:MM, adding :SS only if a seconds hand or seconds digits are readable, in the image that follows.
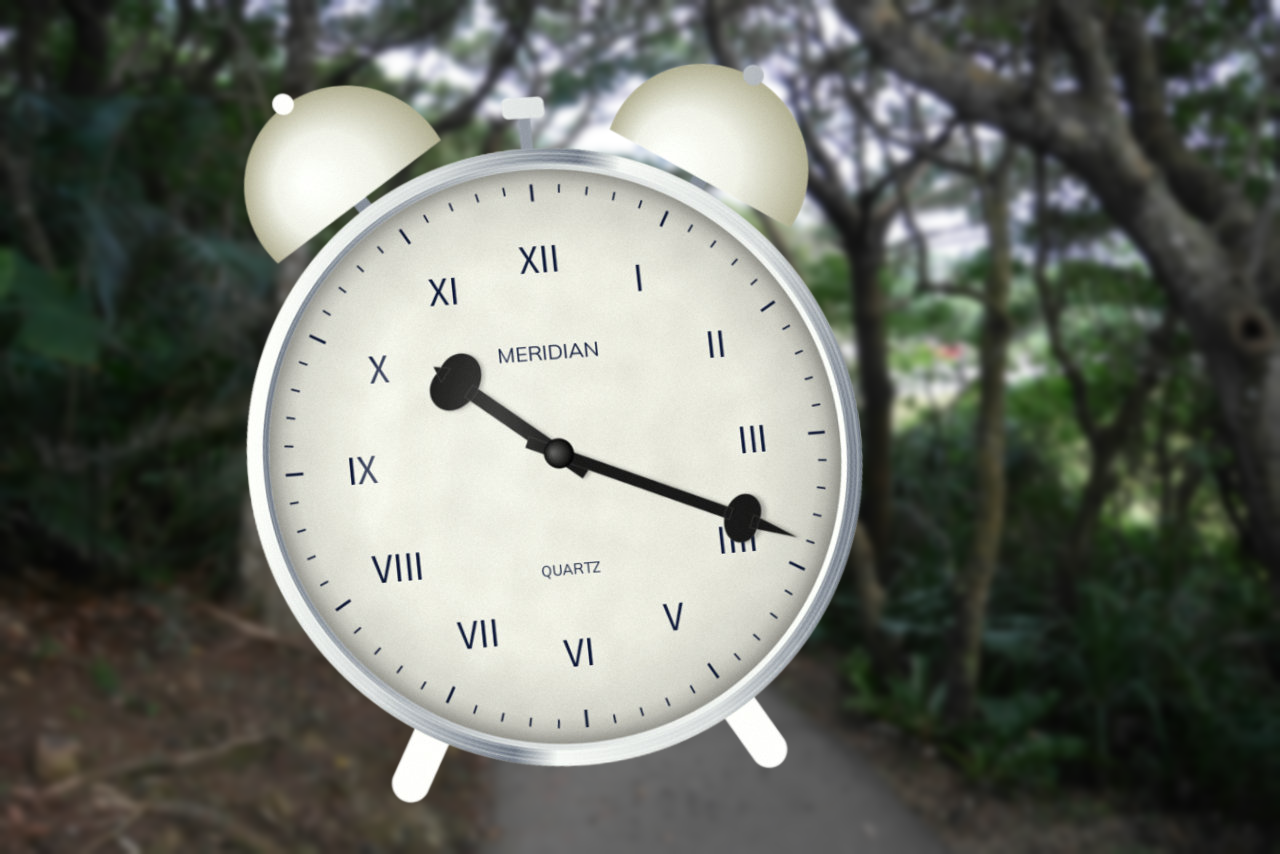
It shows 10:19
